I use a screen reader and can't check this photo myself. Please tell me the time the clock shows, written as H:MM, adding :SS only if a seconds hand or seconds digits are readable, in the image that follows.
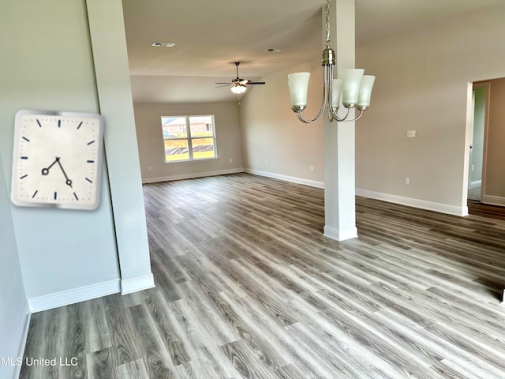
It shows 7:25
